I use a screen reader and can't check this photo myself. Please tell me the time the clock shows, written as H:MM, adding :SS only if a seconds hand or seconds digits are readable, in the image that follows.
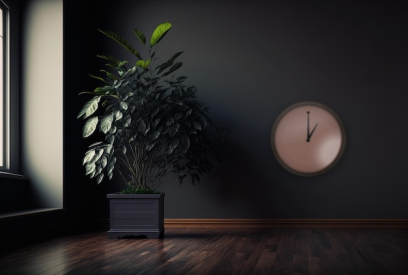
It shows 1:00
